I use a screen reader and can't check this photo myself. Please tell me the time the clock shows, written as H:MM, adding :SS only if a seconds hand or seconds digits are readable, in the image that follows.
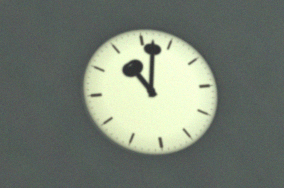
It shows 11:02
